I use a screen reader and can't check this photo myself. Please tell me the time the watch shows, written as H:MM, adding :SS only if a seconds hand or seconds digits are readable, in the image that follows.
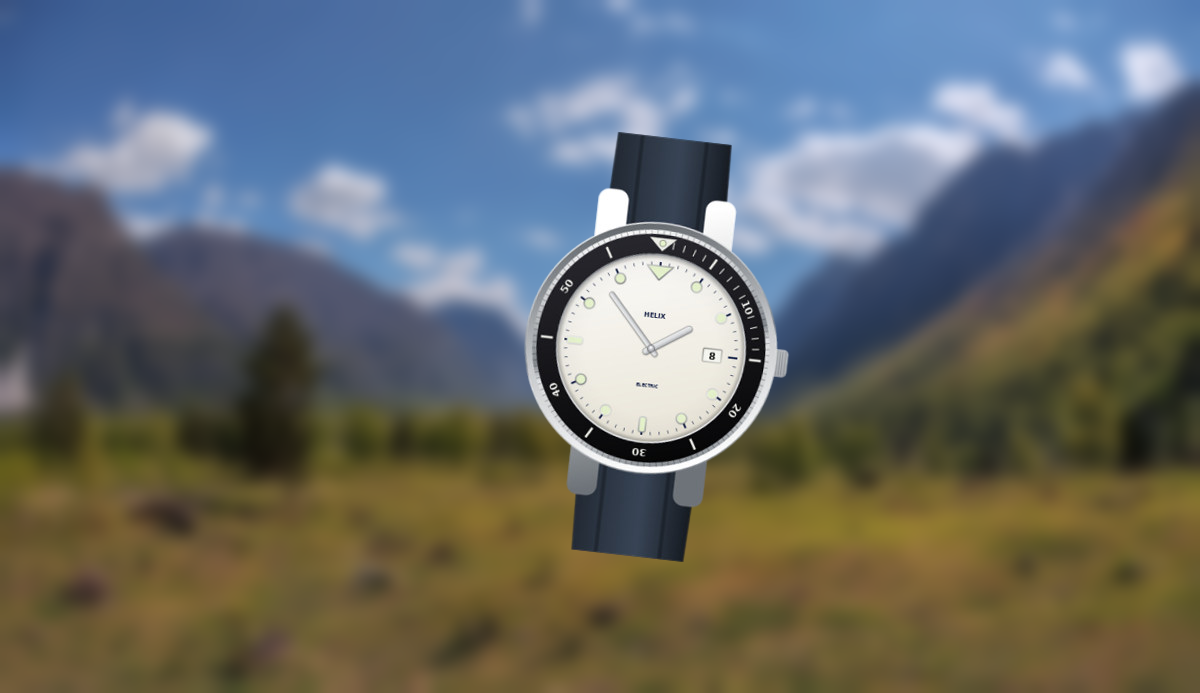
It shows 1:53
